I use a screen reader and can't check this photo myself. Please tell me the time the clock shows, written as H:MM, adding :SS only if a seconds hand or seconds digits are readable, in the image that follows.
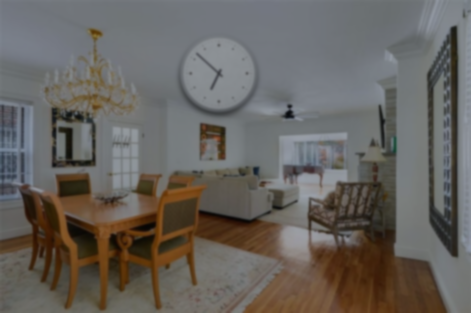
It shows 6:52
